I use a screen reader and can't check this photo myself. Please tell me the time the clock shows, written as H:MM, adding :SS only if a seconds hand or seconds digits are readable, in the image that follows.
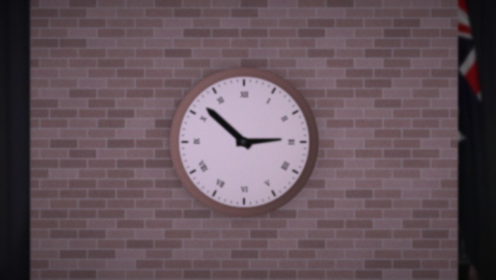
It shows 2:52
